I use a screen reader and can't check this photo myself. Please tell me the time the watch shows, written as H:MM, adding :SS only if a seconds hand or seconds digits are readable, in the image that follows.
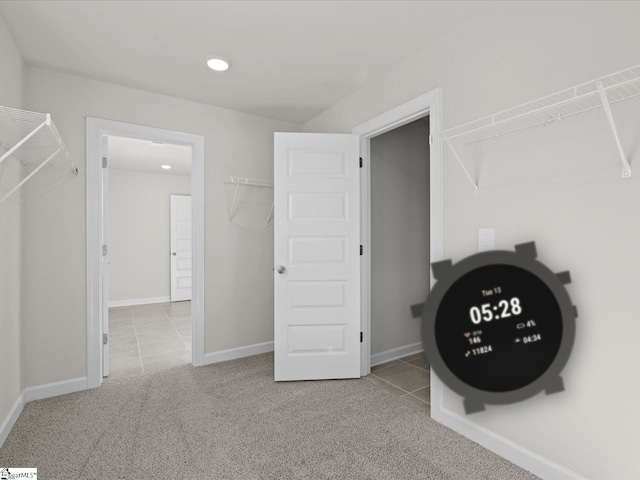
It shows 5:28
